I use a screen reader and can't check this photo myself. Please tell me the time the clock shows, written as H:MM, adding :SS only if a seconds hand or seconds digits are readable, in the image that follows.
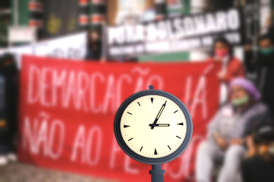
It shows 3:05
